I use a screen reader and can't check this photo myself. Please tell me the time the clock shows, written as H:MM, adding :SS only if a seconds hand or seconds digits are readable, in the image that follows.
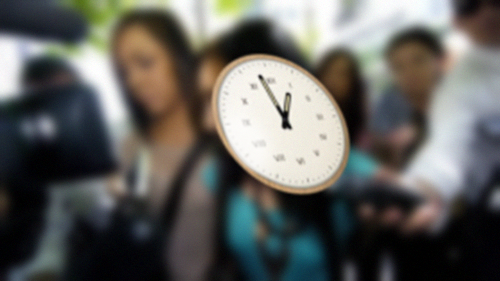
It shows 12:58
